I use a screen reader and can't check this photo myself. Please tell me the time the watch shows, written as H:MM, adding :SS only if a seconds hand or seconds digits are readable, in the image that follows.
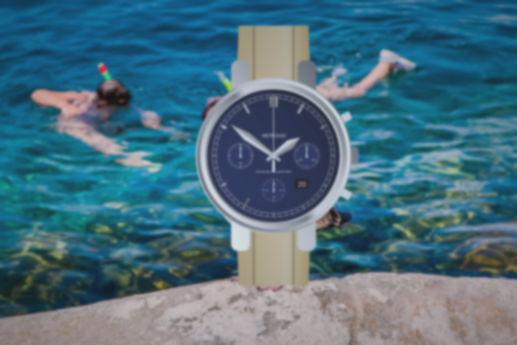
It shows 1:51
